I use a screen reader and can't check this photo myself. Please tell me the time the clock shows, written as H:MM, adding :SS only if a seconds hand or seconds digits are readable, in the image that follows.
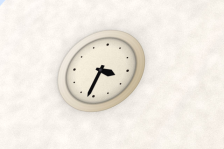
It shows 3:32
